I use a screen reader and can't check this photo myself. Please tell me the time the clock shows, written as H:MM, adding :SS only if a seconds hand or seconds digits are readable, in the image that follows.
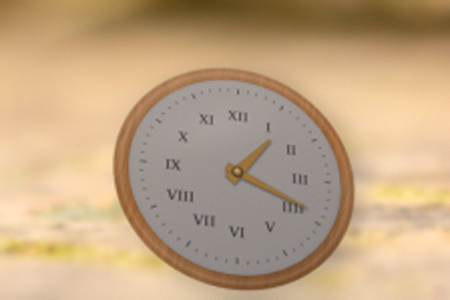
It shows 1:19
